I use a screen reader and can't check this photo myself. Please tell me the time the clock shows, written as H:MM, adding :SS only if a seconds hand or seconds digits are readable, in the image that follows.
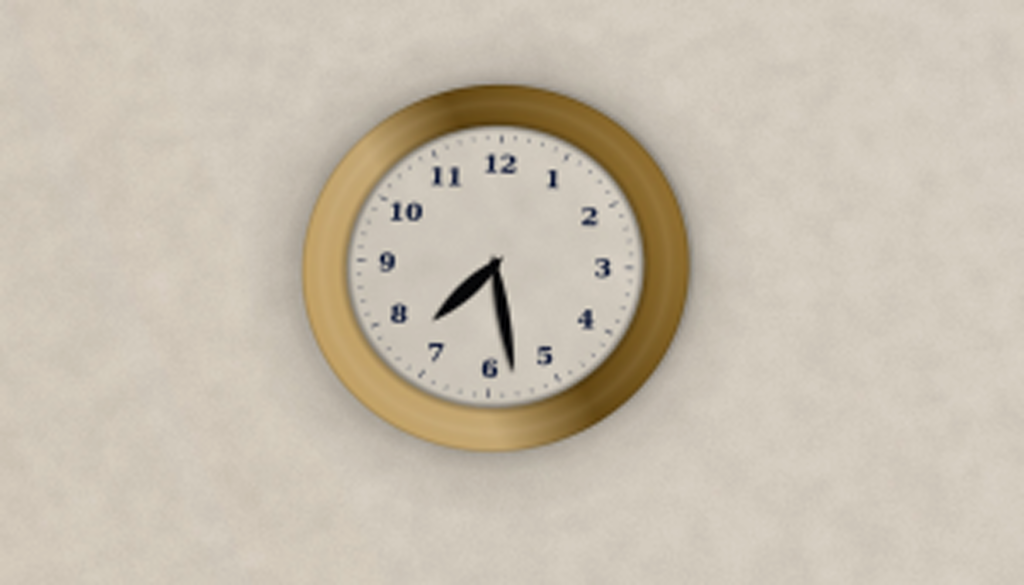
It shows 7:28
